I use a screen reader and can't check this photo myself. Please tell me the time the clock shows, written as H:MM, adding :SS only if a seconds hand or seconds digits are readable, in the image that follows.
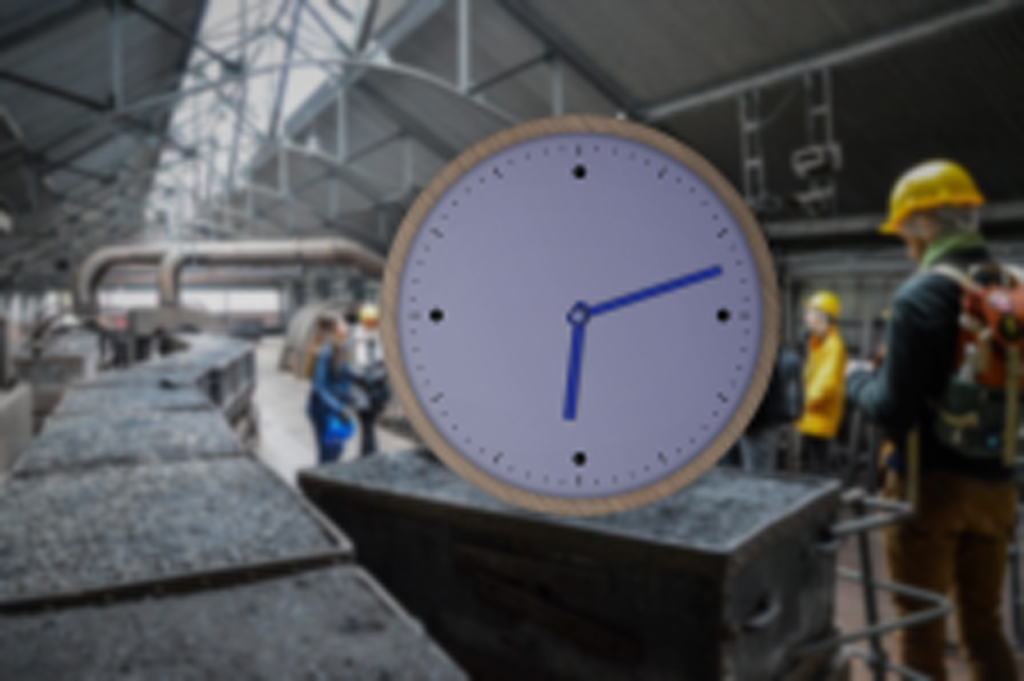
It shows 6:12
